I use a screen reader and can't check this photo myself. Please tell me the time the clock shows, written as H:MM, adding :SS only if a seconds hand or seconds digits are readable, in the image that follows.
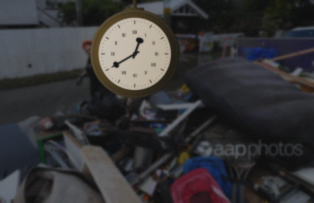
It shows 12:40
